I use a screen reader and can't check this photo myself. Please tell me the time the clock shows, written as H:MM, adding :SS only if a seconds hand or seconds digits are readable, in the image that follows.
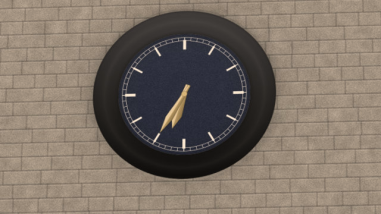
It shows 6:35
